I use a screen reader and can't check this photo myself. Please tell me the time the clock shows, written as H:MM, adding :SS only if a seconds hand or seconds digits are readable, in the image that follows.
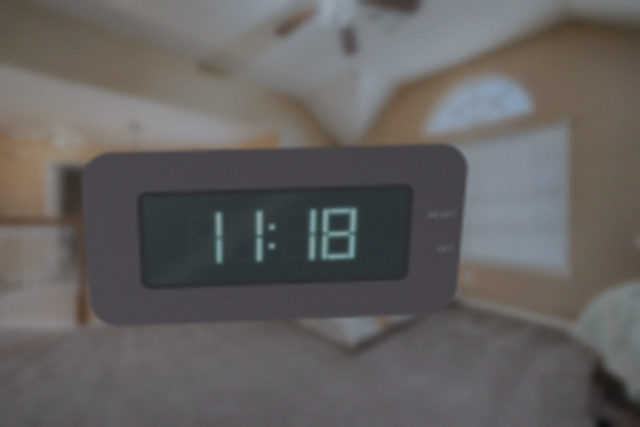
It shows 11:18
